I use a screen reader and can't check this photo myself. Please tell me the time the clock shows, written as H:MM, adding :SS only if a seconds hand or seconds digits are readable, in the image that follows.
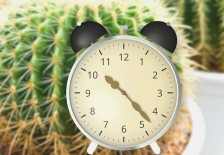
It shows 10:23
